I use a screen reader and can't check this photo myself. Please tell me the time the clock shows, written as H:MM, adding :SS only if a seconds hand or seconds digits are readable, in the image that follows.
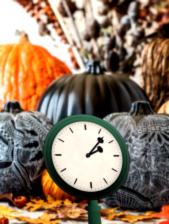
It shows 2:07
